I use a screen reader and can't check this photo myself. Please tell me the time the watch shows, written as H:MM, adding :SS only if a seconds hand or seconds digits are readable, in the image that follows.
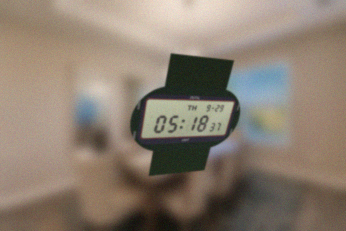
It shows 5:18
